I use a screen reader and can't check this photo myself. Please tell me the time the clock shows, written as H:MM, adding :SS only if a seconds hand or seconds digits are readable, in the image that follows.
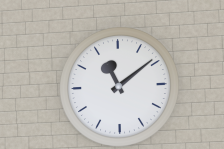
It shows 11:09
